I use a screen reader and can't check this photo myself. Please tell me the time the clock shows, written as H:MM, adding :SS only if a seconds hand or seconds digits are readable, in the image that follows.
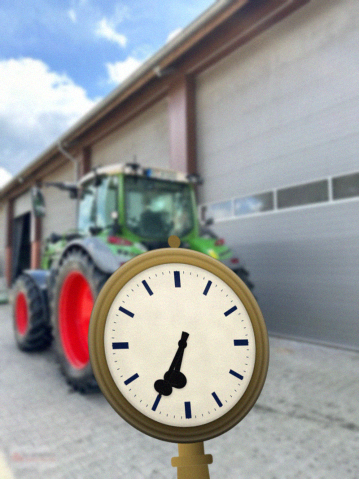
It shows 6:35
